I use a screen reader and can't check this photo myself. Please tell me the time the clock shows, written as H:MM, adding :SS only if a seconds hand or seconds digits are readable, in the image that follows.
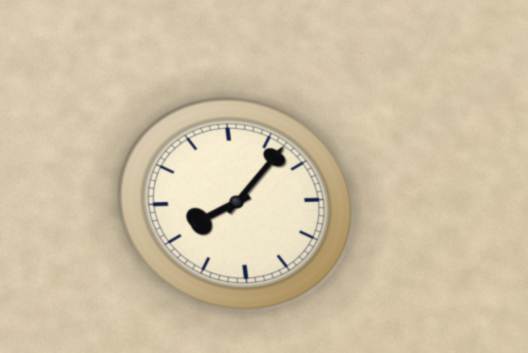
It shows 8:07
